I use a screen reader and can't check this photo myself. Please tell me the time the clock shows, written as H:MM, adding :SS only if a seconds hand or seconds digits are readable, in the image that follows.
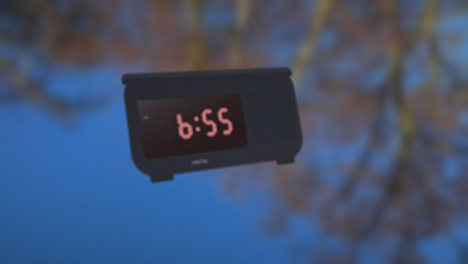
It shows 6:55
